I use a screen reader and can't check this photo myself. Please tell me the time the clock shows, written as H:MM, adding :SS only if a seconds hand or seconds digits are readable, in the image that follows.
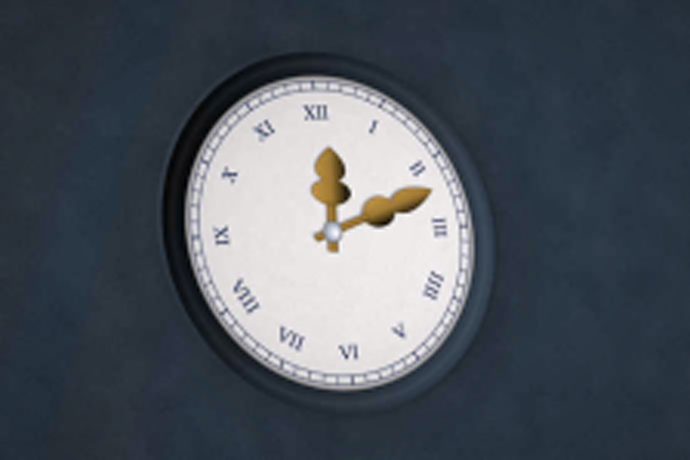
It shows 12:12
